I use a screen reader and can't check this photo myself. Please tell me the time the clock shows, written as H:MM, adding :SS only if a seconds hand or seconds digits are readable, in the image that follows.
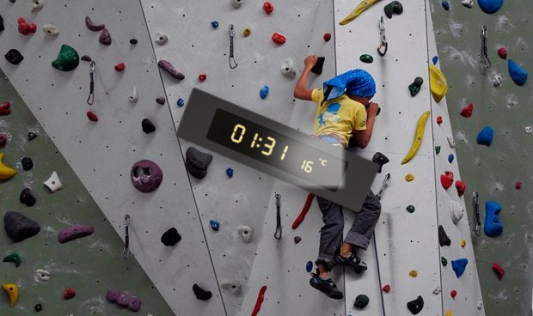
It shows 1:31
